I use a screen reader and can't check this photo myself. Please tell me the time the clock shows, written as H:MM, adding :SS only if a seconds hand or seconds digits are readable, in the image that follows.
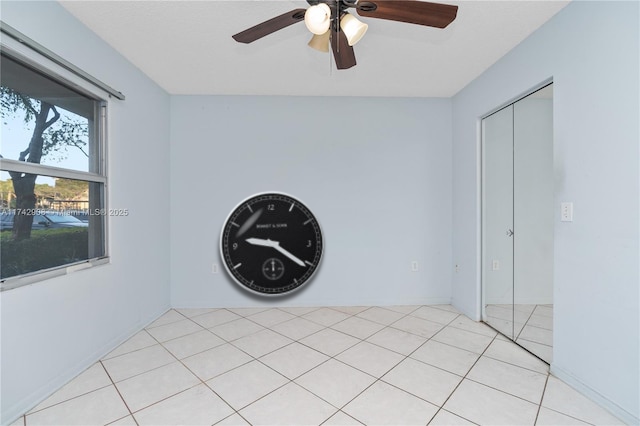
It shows 9:21
